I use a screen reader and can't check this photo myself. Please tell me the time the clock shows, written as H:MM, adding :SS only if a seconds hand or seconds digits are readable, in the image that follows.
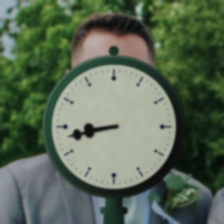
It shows 8:43
